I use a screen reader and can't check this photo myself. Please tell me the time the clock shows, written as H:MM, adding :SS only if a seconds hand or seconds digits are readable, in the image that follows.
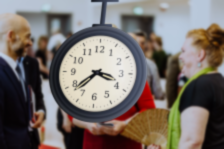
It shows 3:38
